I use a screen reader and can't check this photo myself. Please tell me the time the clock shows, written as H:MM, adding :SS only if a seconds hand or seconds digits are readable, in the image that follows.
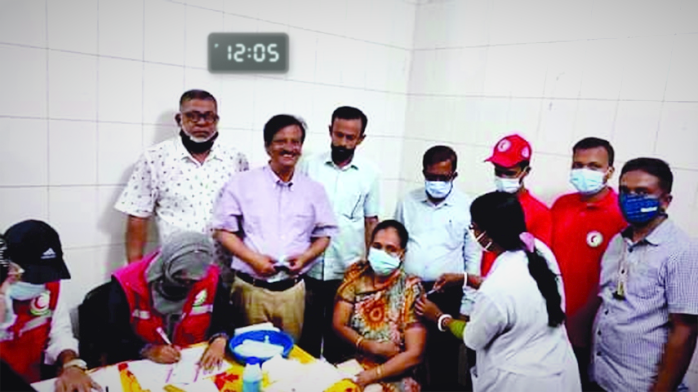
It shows 12:05
